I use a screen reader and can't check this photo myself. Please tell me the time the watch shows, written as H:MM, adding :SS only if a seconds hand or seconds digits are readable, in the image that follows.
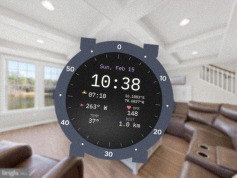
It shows 10:38
